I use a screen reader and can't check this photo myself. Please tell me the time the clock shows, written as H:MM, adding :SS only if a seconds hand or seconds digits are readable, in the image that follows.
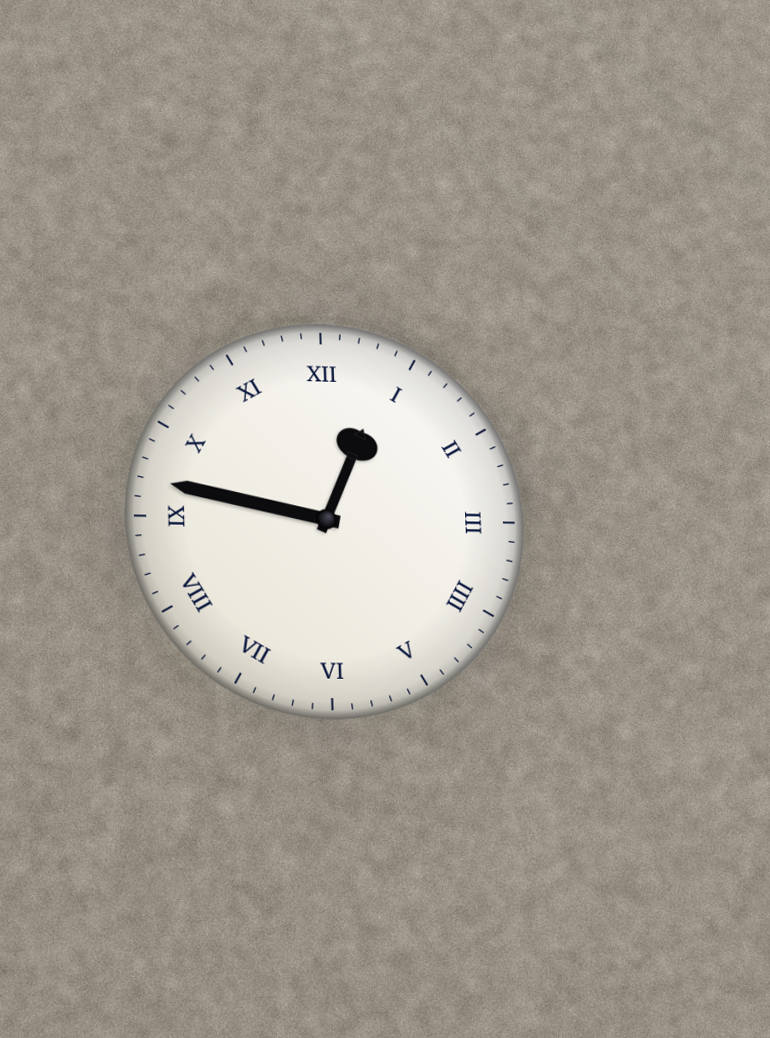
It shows 12:47
